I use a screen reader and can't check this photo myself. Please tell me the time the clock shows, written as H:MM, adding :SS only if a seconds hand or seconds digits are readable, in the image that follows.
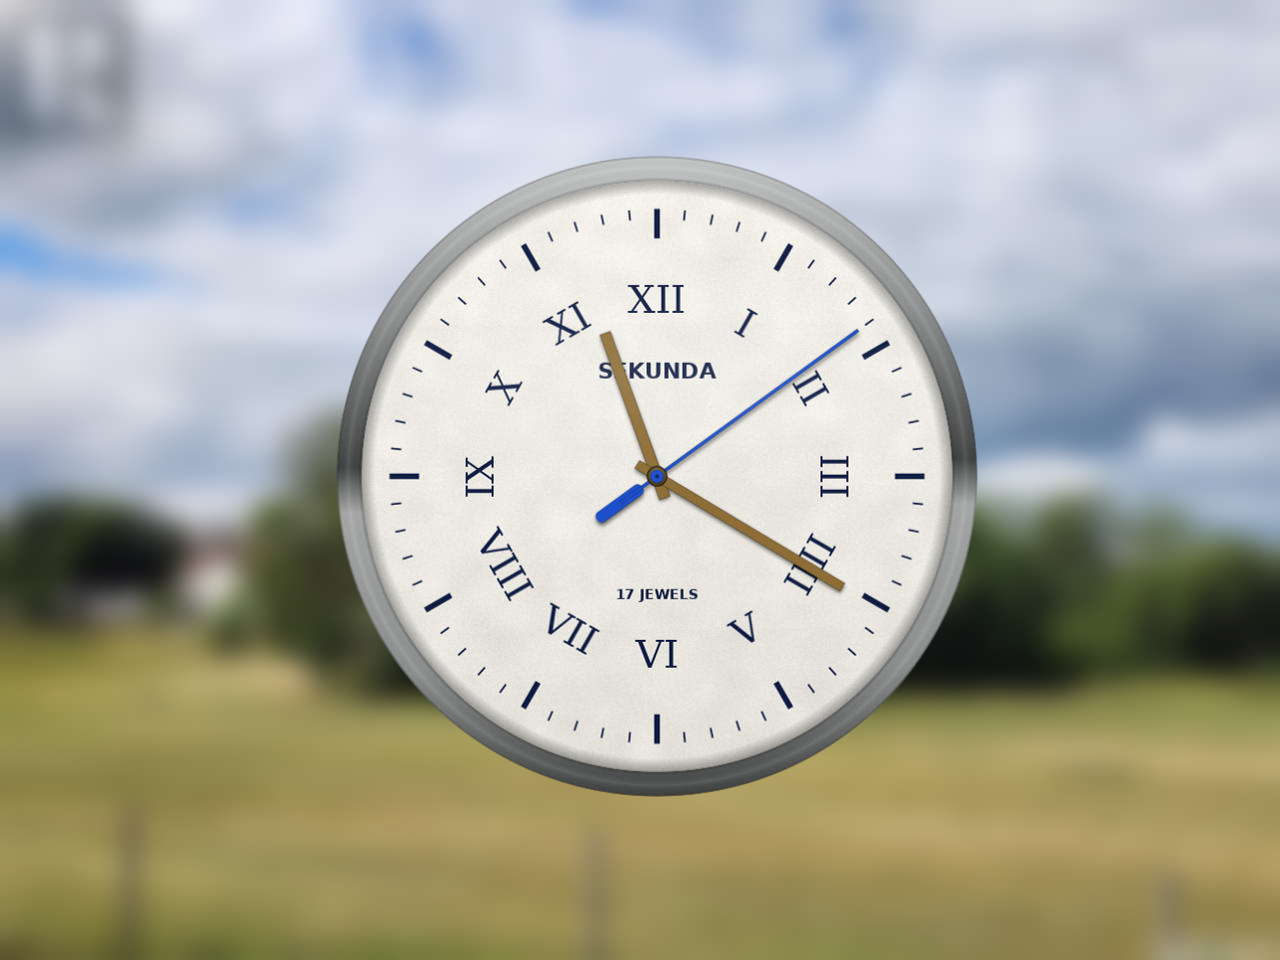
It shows 11:20:09
